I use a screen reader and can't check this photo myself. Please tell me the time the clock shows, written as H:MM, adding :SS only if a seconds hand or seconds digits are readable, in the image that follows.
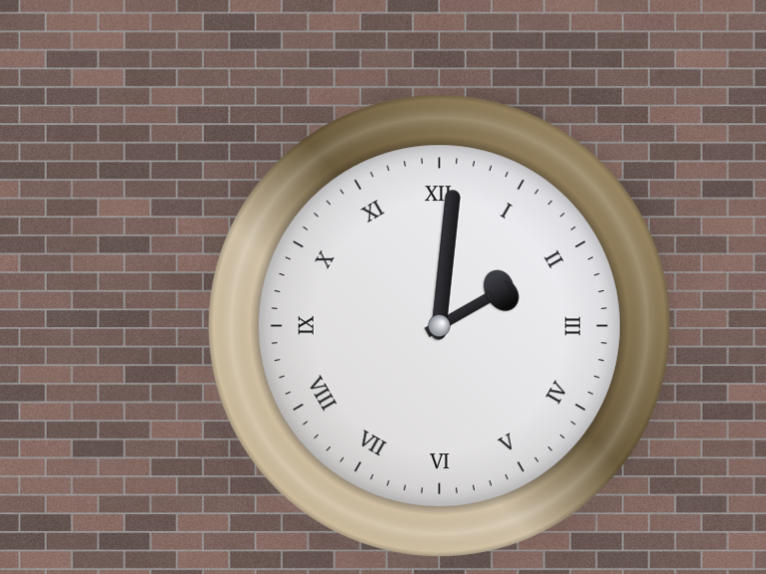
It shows 2:01
